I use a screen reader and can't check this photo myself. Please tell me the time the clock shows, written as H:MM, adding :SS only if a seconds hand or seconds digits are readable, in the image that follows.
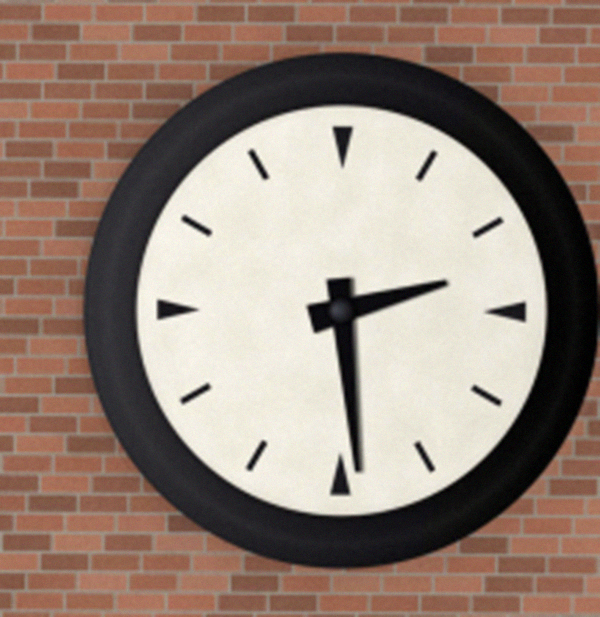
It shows 2:29
